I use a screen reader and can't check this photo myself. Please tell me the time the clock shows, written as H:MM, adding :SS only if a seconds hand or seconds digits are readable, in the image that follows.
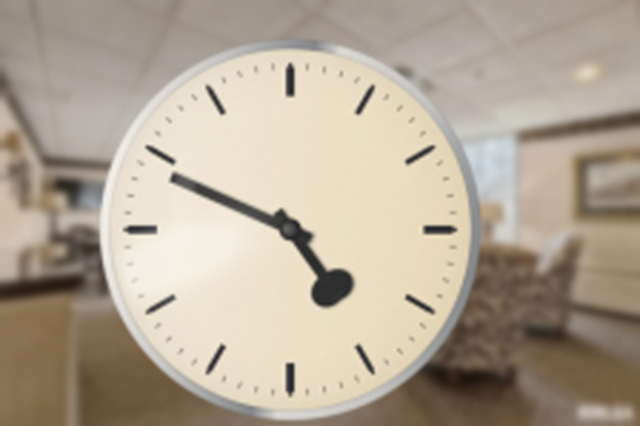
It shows 4:49
